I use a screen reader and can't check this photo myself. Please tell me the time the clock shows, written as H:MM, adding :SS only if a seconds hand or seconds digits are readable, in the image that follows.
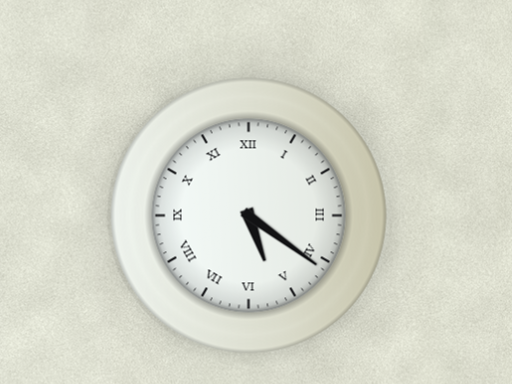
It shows 5:21
